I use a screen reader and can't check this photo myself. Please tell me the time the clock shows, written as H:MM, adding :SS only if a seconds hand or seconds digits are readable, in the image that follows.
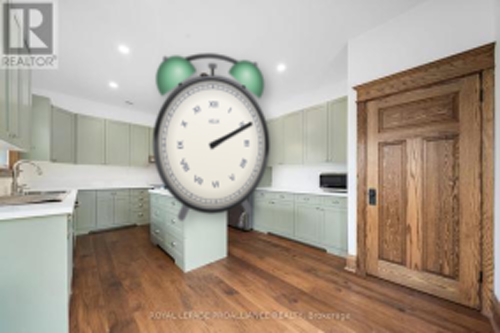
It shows 2:11
